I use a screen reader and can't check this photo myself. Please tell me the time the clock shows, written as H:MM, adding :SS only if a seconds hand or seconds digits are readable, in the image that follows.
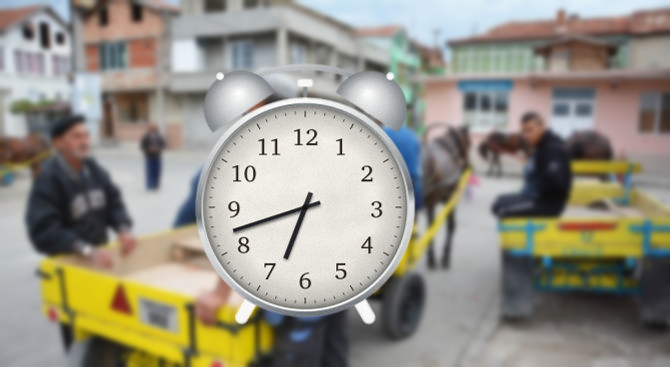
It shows 6:42
